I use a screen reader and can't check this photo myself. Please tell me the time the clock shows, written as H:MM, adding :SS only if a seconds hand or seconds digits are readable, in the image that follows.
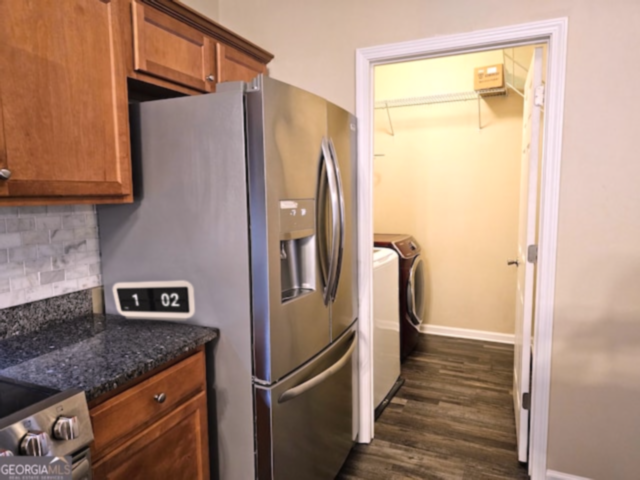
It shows 1:02
